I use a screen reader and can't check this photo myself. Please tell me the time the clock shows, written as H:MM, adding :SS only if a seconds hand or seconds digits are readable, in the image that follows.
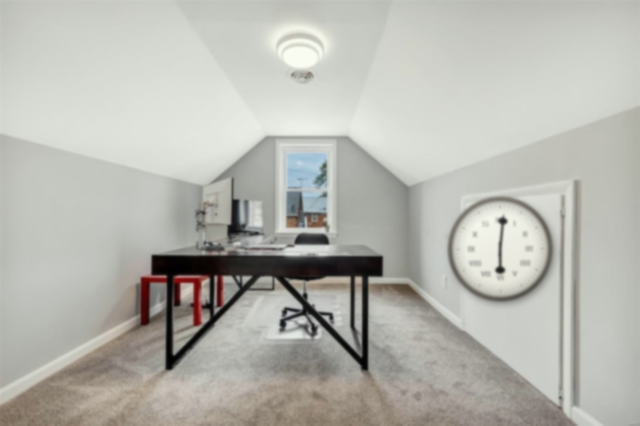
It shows 6:01
